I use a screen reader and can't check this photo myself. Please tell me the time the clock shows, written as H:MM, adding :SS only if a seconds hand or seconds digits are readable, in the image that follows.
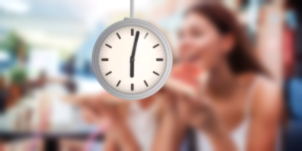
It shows 6:02
